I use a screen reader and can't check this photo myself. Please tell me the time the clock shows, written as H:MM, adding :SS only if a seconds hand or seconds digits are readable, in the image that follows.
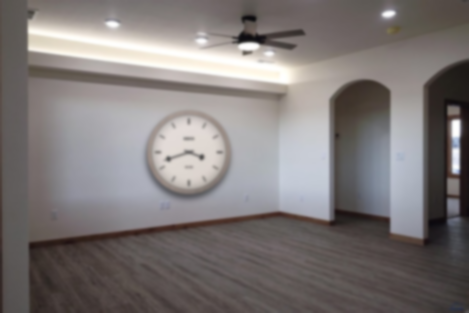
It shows 3:42
